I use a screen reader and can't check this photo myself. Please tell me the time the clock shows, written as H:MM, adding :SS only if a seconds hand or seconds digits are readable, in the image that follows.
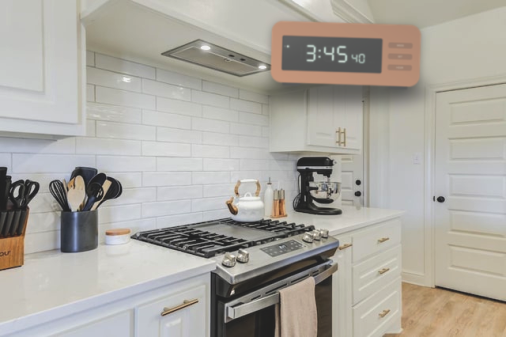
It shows 3:45:40
